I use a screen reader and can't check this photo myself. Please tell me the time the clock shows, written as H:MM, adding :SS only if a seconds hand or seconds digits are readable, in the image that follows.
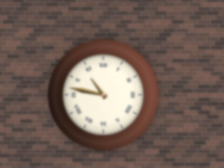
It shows 10:47
